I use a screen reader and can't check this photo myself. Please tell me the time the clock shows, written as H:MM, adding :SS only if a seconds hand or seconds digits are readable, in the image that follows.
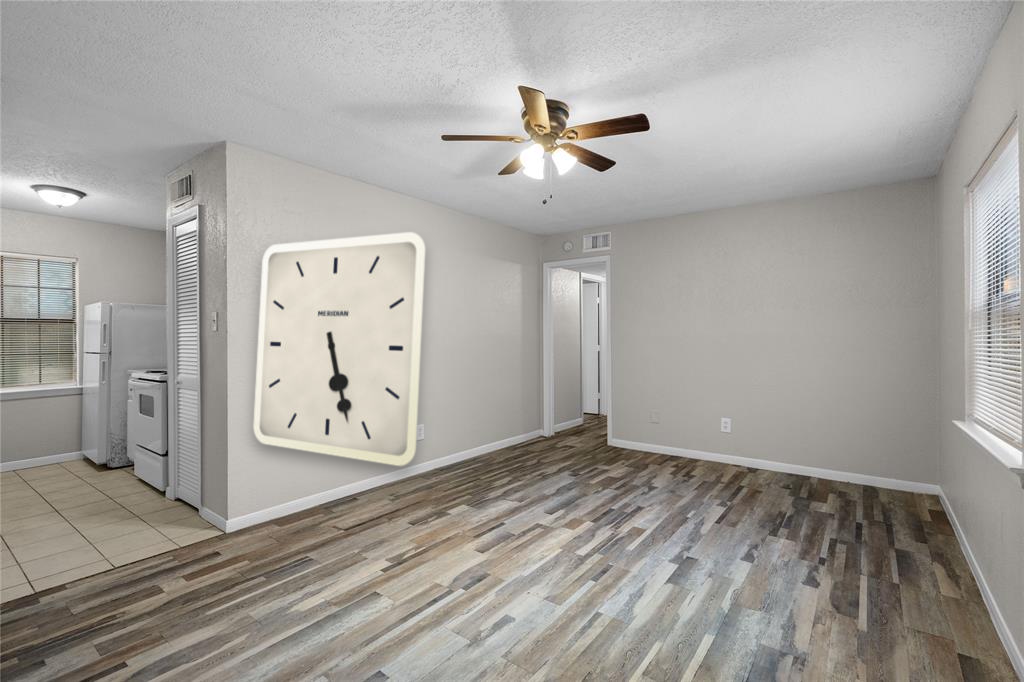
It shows 5:27
